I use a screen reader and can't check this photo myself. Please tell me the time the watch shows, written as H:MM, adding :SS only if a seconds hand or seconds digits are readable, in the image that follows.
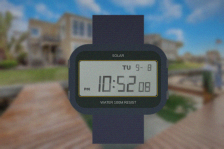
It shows 10:52:08
